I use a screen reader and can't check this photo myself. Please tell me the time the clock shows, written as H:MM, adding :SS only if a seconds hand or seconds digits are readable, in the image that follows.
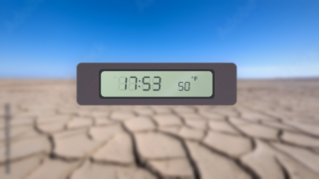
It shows 17:53
